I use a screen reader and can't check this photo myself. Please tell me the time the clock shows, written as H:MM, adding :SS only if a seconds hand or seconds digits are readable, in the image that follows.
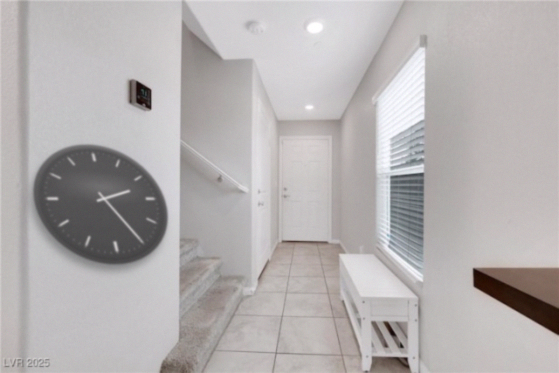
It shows 2:25
